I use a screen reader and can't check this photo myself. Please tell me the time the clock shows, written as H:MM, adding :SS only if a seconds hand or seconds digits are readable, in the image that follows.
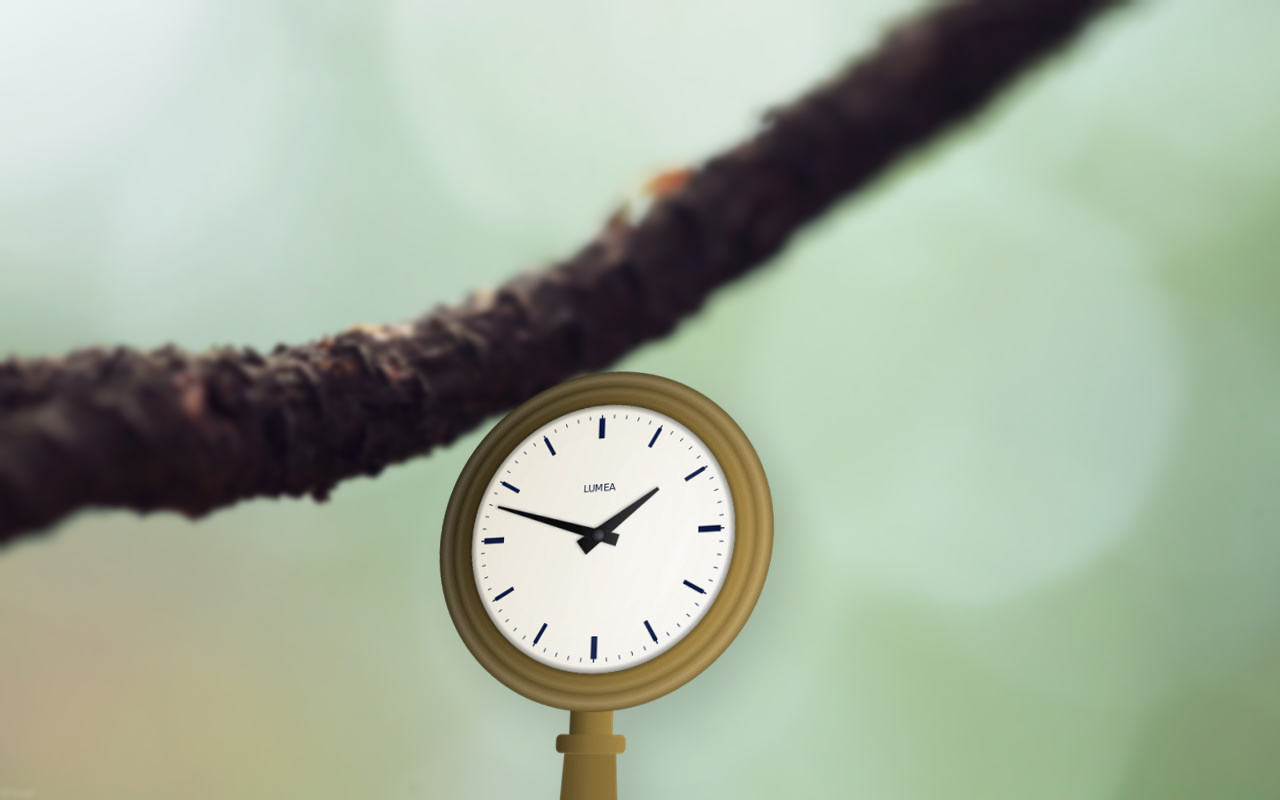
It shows 1:48
